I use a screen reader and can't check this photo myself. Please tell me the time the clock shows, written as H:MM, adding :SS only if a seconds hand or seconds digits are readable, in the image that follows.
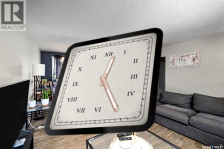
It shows 12:25
